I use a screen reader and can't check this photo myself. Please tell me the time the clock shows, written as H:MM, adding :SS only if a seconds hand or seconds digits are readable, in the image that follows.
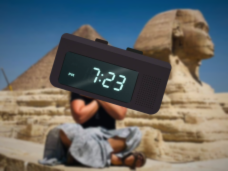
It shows 7:23
